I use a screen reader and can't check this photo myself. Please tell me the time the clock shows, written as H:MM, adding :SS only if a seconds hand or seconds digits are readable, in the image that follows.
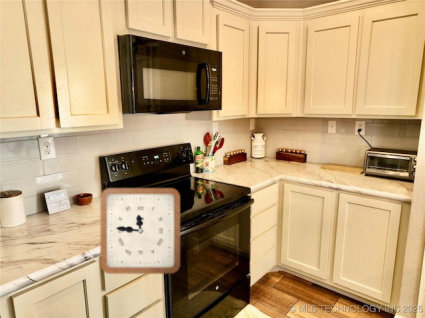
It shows 11:46
